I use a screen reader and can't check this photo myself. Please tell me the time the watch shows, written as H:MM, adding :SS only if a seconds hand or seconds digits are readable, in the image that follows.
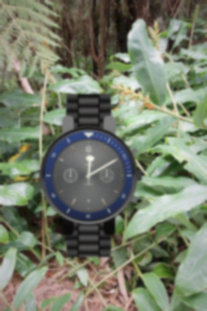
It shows 12:10
